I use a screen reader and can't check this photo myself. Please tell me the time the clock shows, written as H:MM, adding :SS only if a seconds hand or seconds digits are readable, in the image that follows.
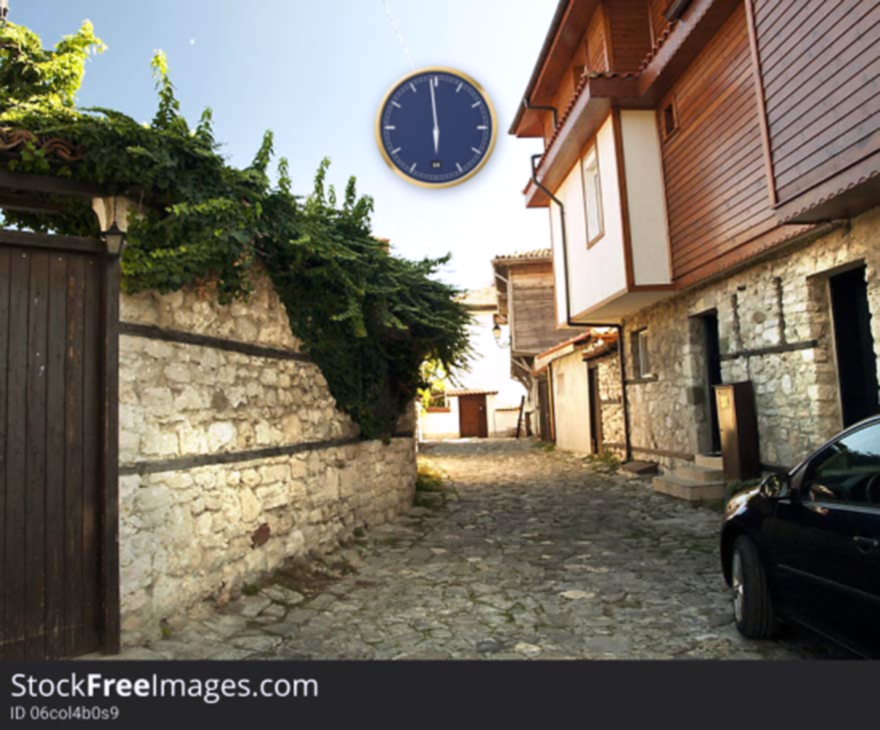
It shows 5:59
